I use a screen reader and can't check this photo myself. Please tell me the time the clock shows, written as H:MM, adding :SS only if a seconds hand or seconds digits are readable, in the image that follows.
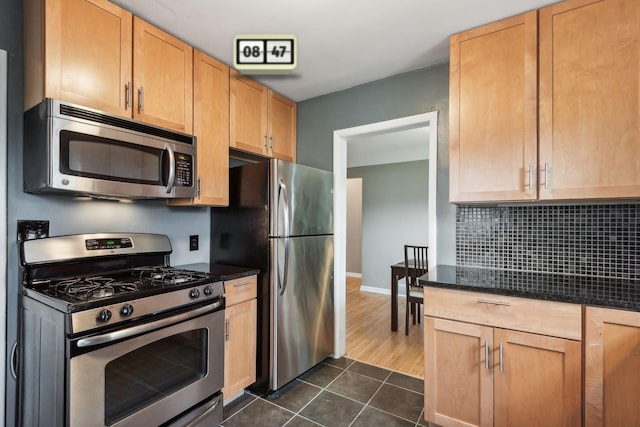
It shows 8:47
